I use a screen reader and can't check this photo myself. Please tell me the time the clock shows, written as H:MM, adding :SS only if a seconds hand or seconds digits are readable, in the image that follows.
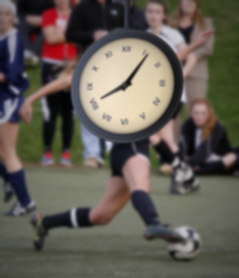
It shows 8:06
